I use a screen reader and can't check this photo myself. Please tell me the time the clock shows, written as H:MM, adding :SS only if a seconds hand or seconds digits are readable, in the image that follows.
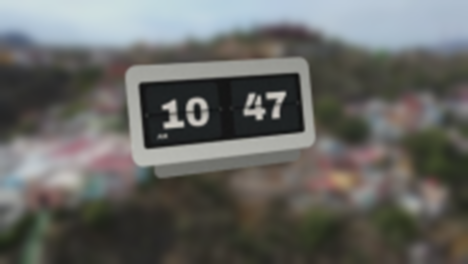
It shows 10:47
